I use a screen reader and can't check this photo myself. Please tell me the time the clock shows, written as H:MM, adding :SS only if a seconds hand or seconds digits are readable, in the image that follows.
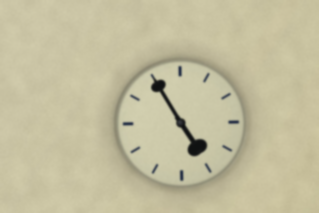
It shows 4:55
